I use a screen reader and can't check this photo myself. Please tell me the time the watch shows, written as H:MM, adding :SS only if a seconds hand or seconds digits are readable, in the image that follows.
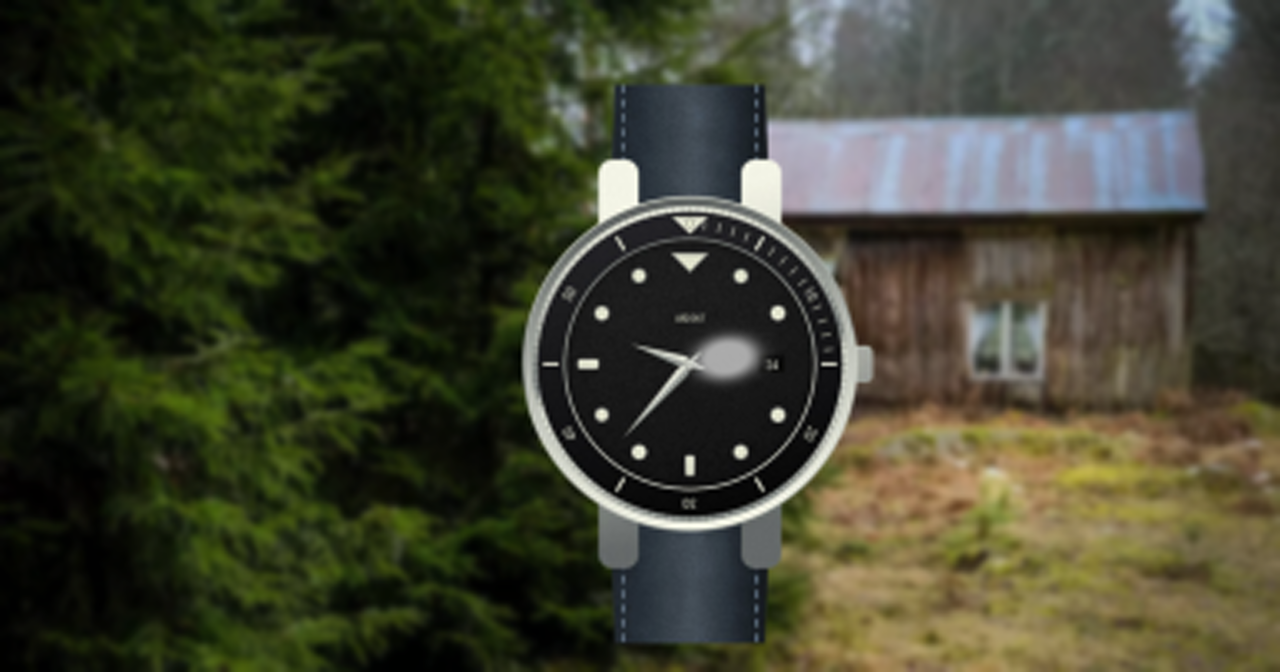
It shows 9:37
